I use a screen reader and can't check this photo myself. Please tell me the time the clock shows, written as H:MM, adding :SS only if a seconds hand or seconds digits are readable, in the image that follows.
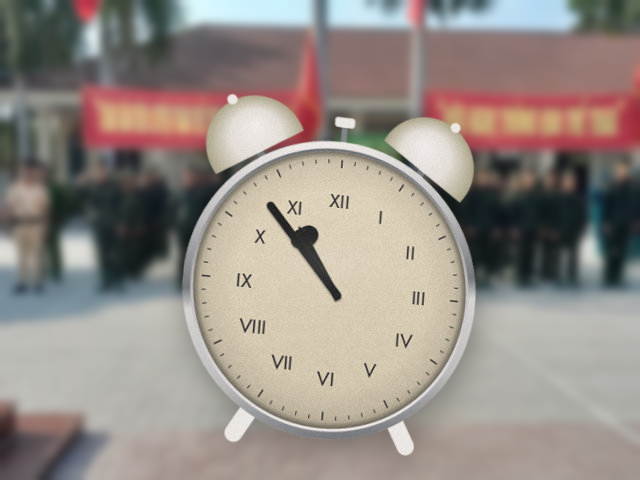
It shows 10:53
